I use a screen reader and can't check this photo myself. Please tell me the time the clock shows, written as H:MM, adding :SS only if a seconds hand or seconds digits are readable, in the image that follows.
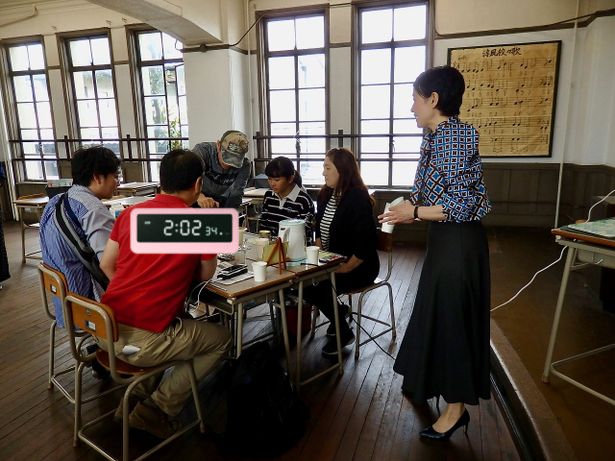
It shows 2:02
